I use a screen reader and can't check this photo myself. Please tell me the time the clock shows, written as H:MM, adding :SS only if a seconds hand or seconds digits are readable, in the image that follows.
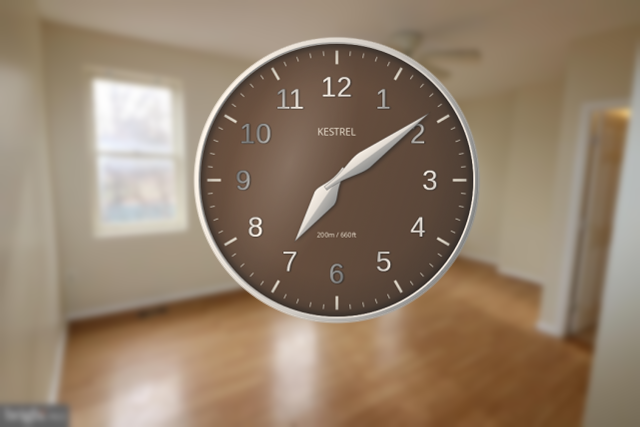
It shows 7:09
